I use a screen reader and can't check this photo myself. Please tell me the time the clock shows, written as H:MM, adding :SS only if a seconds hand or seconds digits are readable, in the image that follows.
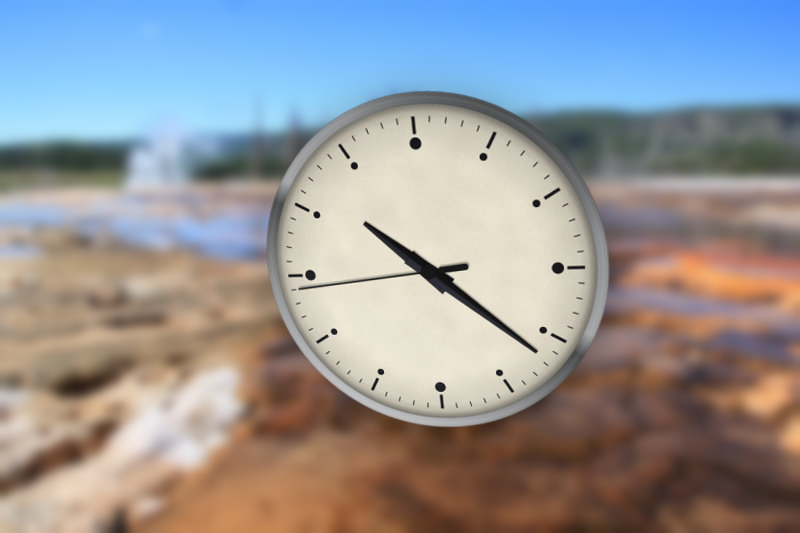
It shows 10:21:44
